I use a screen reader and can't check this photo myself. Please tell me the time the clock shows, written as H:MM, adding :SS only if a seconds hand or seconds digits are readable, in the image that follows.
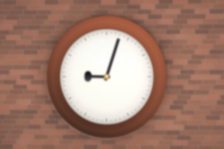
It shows 9:03
